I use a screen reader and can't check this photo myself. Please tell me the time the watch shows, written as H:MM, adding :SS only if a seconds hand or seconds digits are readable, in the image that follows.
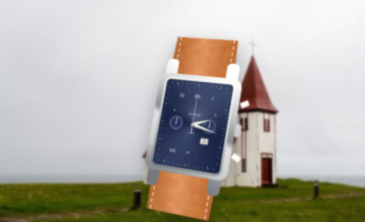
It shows 2:17
